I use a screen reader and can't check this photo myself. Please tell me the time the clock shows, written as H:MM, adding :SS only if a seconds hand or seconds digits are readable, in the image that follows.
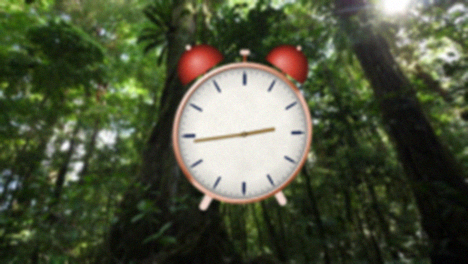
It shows 2:44
